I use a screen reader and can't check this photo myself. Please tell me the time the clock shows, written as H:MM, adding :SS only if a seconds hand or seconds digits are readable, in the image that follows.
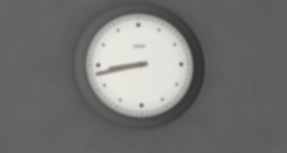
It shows 8:43
